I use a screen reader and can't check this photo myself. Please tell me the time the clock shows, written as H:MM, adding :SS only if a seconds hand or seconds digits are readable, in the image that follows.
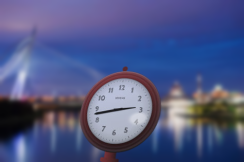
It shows 2:43
